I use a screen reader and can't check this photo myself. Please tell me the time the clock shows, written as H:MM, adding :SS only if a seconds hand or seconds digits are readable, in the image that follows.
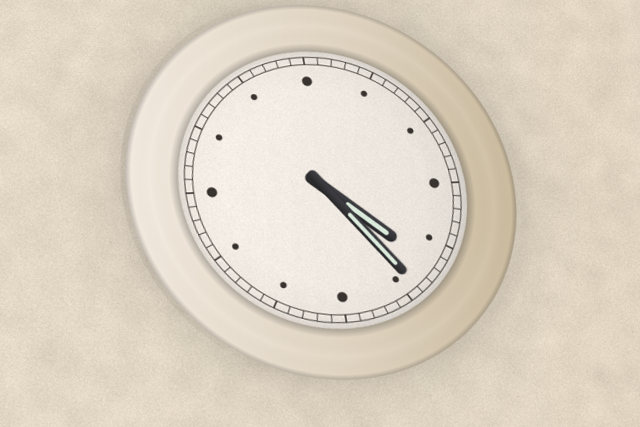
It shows 4:24
